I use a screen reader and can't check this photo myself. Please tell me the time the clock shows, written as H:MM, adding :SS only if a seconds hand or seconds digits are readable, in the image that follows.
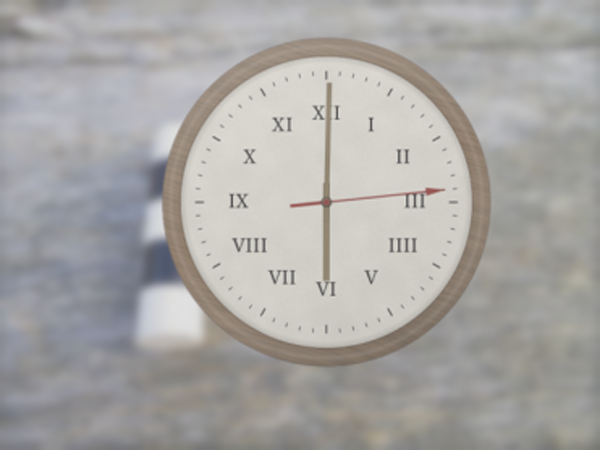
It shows 6:00:14
